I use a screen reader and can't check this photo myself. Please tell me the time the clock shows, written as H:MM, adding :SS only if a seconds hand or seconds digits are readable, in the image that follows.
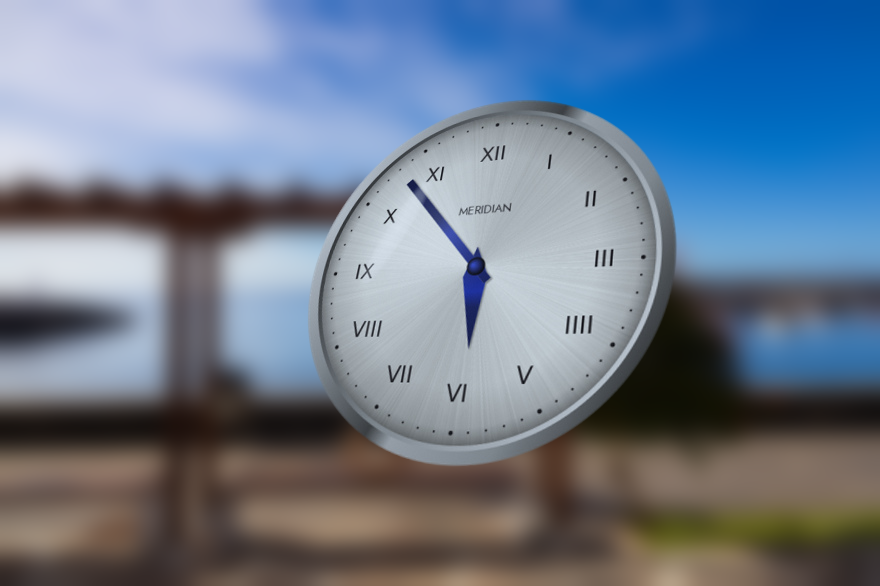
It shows 5:53
